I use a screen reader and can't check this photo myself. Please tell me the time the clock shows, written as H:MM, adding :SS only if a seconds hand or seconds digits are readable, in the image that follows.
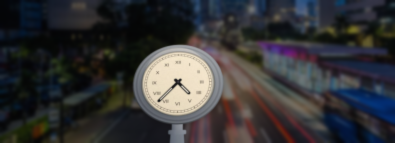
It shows 4:37
